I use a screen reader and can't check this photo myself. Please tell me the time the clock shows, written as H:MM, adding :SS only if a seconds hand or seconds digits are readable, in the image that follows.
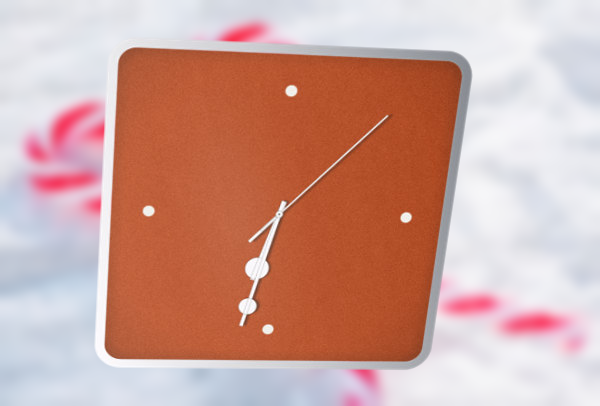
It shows 6:32:07
